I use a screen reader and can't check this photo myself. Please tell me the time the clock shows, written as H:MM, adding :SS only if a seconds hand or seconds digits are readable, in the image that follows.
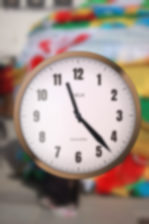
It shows 11:23
